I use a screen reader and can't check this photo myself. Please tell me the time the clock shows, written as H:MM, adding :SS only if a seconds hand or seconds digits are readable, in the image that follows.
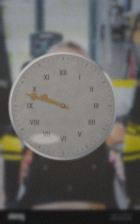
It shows 9:48
